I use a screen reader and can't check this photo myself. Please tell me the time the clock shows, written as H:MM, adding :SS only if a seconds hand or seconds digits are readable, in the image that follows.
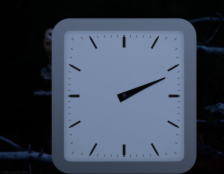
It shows 2:11
